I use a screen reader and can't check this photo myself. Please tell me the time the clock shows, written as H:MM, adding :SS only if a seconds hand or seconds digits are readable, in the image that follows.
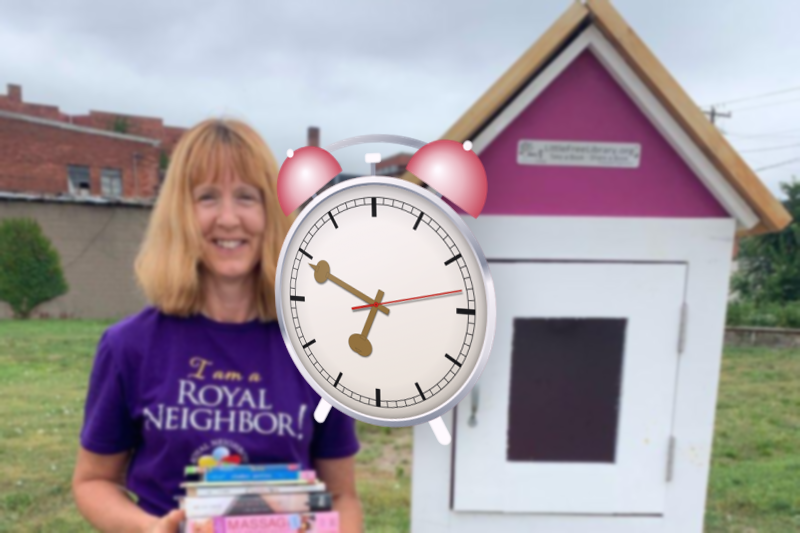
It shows 6:49:13
